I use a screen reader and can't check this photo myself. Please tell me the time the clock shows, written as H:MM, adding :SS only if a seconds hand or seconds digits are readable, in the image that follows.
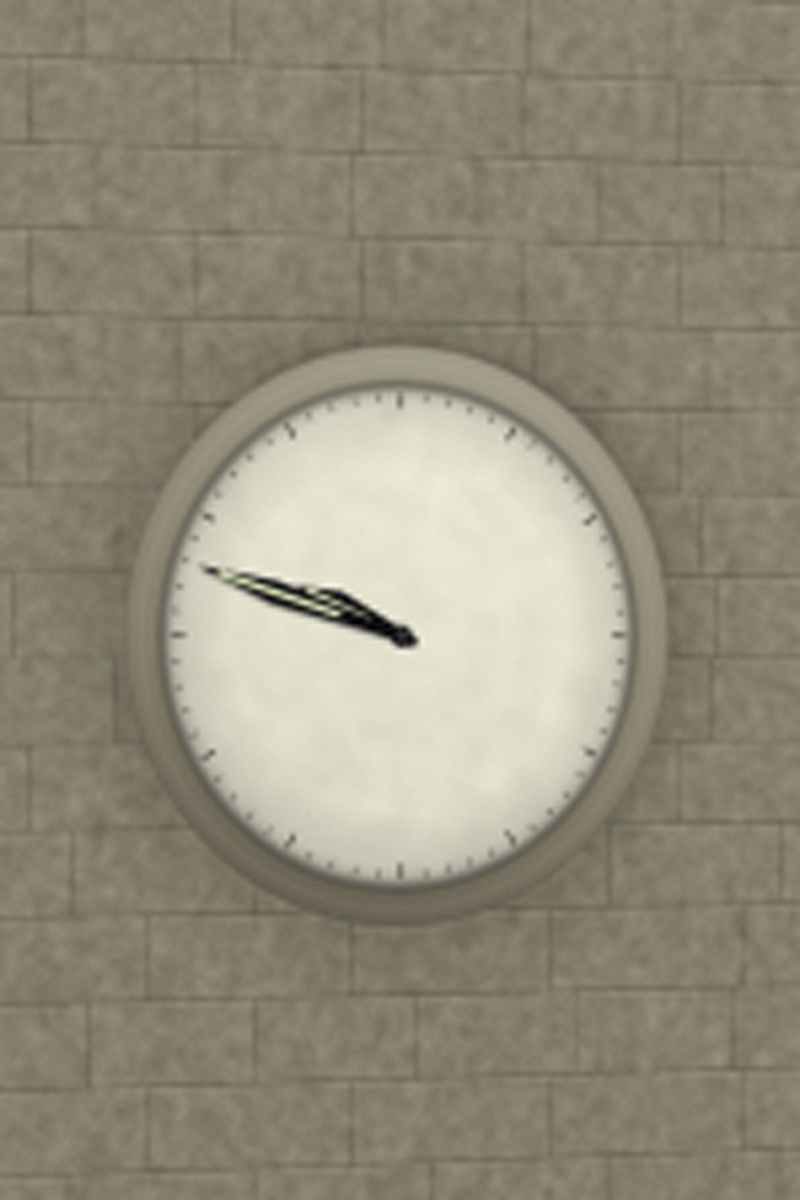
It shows 9:48
